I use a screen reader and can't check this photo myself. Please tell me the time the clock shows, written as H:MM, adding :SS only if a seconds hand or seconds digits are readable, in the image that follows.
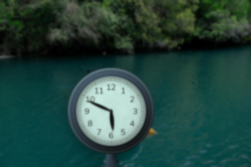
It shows 5:49
